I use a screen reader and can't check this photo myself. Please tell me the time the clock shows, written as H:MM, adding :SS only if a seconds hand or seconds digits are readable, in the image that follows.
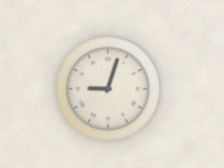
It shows 9:03
